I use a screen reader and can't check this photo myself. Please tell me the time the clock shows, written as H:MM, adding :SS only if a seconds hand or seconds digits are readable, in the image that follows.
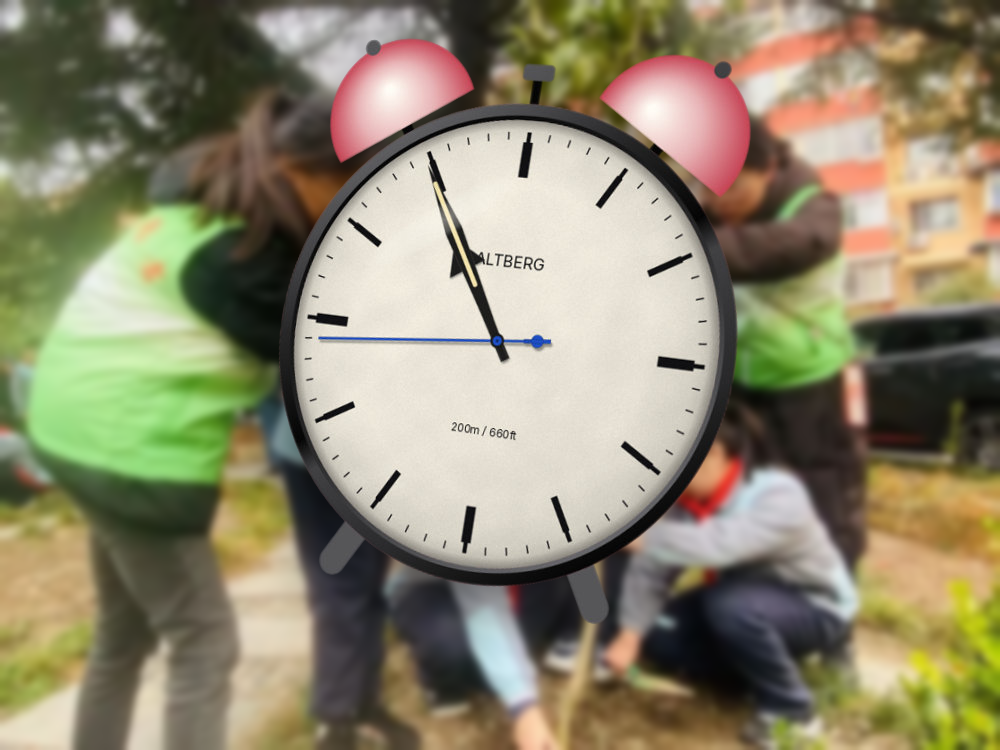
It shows 10:54:44
